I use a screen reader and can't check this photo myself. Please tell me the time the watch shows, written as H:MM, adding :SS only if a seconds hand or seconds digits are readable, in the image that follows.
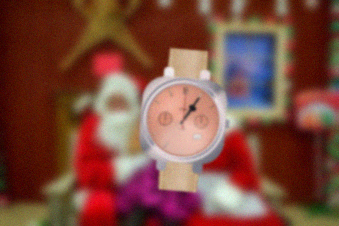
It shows 1:05
